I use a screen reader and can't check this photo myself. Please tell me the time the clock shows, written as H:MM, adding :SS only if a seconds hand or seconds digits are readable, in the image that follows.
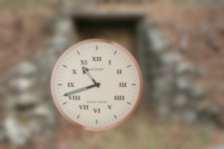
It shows 10:42
